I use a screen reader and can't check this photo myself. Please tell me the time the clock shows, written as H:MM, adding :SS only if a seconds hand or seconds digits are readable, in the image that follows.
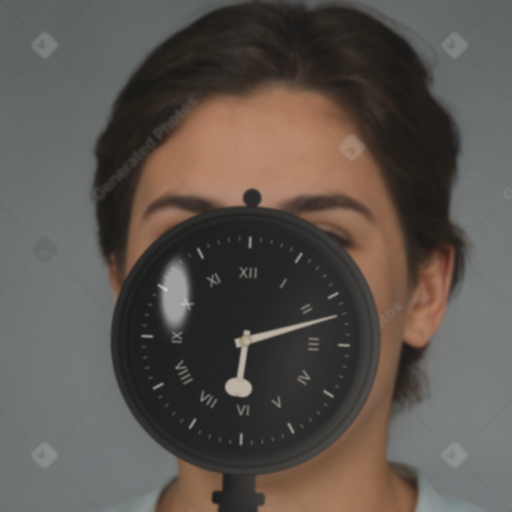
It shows 6:12
